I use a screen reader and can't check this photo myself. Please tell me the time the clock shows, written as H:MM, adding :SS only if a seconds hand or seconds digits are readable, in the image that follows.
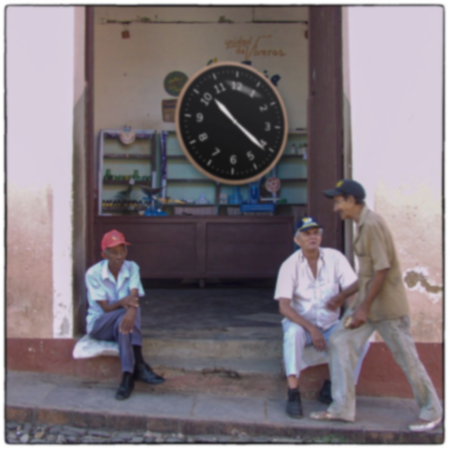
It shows 10:21
